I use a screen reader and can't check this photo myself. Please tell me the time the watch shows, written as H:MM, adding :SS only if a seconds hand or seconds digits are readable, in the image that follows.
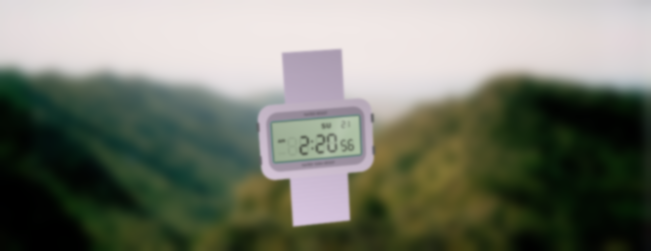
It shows 2:20:56
